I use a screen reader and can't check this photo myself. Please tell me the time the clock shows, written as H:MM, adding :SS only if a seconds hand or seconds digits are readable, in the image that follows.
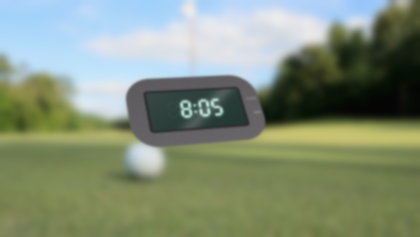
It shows 8:05
